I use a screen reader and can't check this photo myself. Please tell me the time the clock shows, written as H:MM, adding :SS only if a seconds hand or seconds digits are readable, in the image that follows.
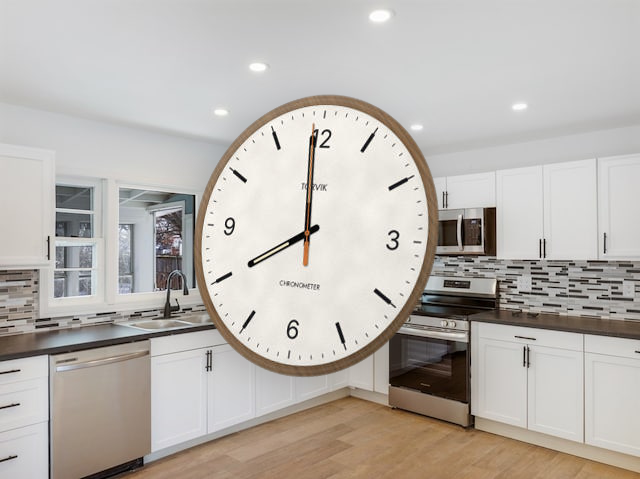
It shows 7:58:59
